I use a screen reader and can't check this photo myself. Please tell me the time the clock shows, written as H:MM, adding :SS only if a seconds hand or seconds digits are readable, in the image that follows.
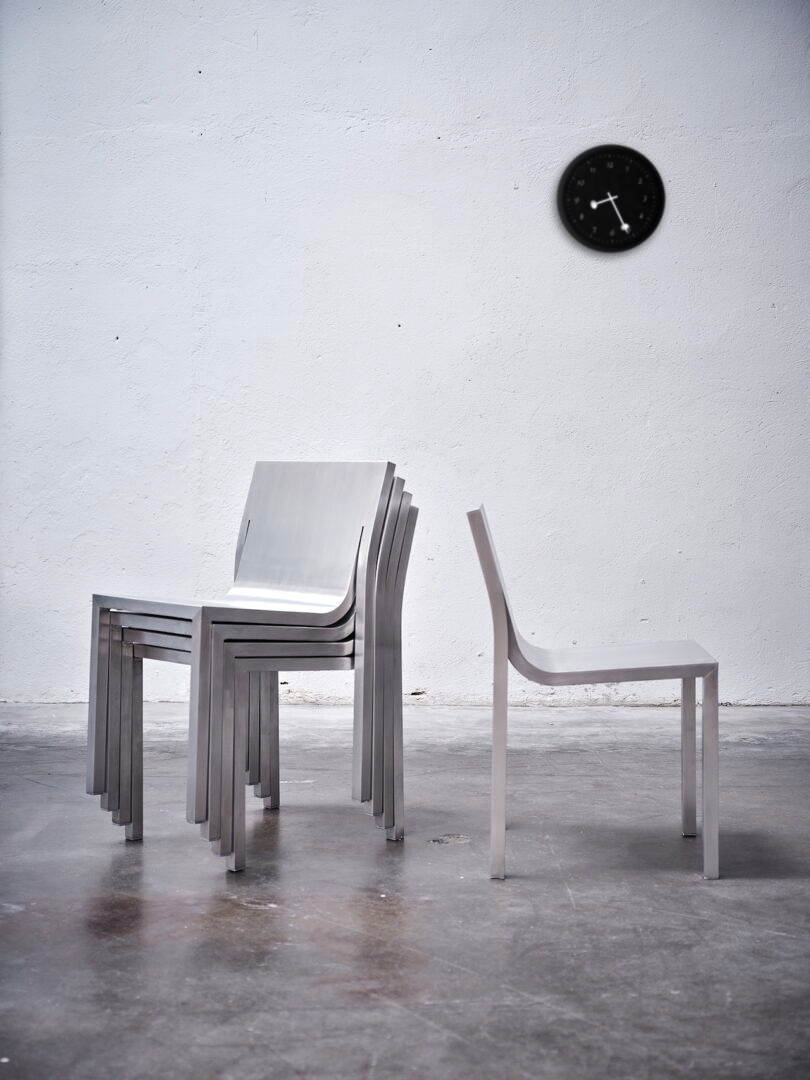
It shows 8:26
